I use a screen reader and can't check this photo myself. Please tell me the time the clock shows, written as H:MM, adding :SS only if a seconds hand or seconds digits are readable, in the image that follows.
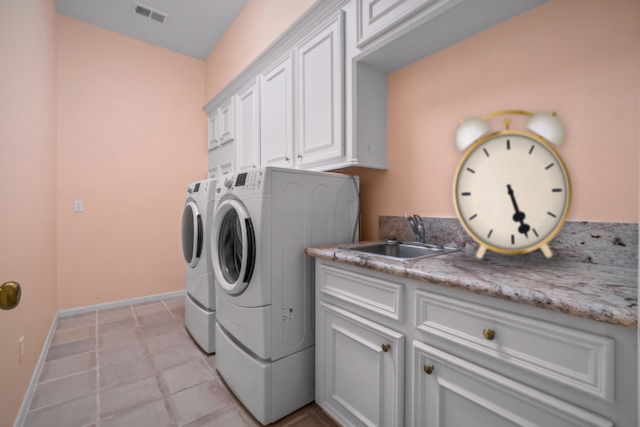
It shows 5:27
